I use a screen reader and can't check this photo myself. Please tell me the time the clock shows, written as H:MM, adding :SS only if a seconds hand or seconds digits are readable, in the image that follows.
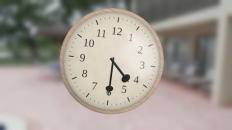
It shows 4:30
